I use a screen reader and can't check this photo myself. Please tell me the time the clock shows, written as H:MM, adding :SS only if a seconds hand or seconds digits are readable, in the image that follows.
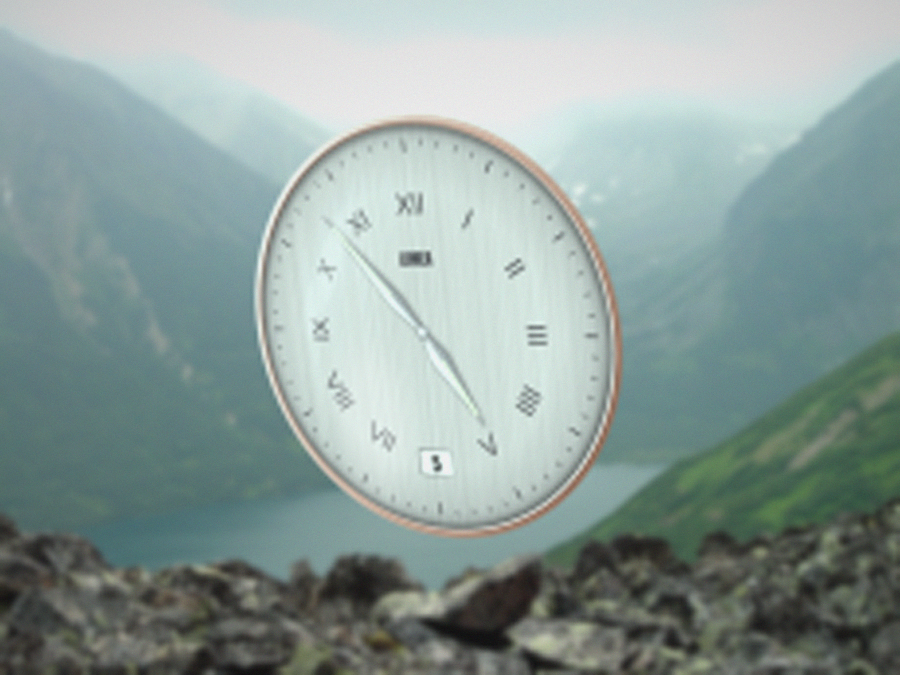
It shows 4:53
